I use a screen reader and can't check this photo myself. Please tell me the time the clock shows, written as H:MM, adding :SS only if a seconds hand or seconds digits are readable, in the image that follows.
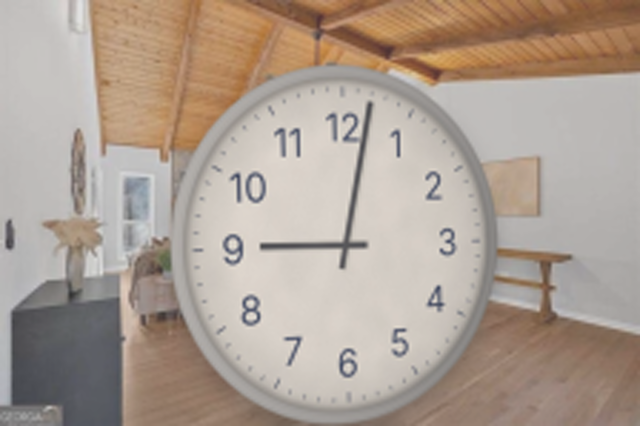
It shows 9:02
